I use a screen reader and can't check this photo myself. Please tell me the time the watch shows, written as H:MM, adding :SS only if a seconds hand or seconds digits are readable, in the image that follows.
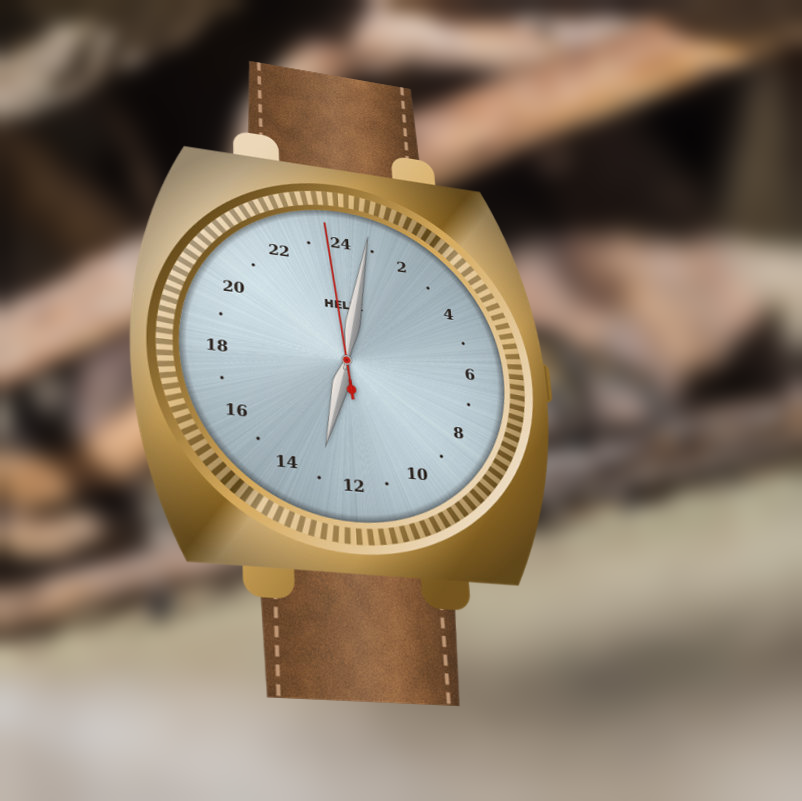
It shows 13:01:59
